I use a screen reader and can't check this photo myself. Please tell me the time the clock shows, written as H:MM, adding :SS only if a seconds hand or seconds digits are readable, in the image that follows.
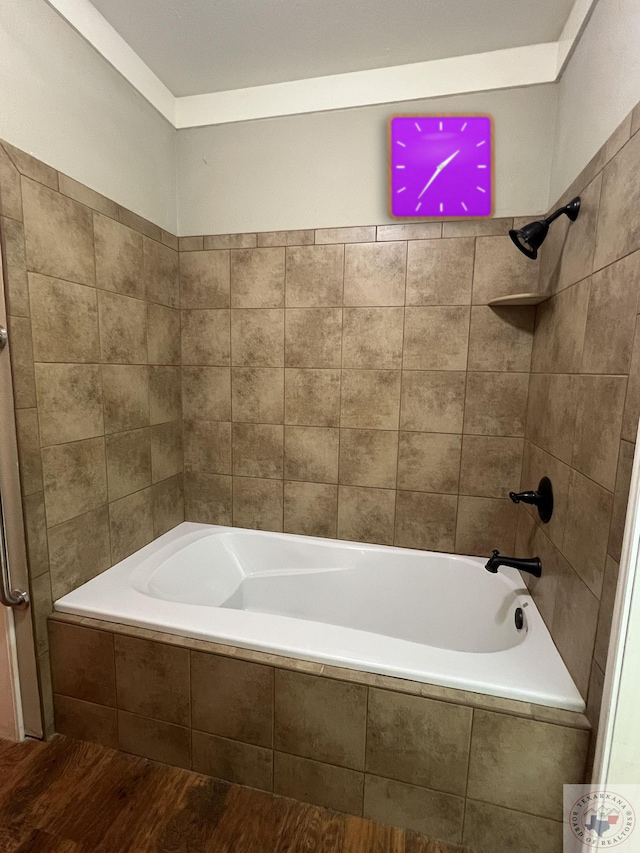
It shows 1:36
